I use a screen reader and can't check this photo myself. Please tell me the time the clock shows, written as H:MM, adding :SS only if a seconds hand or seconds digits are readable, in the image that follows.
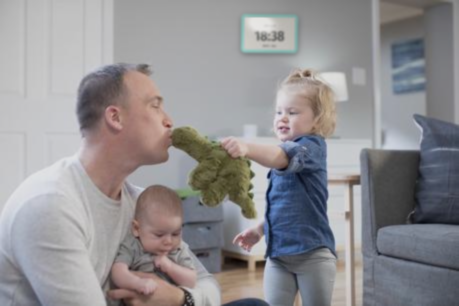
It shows 18:38
